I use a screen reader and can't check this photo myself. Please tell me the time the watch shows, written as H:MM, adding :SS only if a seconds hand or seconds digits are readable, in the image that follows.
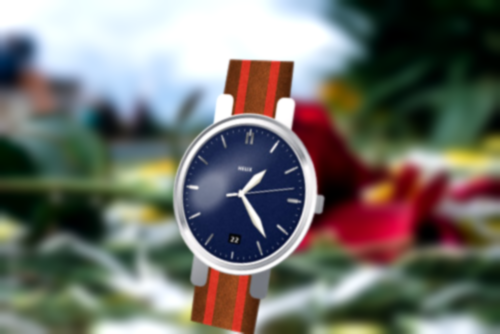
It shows 1:23:13
